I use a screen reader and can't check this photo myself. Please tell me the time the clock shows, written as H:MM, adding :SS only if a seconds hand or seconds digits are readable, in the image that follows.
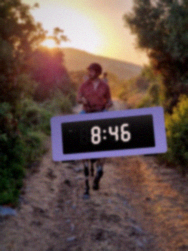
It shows 8:46
